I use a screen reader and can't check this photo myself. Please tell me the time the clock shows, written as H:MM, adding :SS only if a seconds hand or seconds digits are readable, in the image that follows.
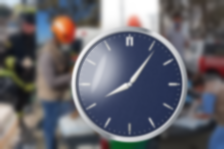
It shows 8:06
